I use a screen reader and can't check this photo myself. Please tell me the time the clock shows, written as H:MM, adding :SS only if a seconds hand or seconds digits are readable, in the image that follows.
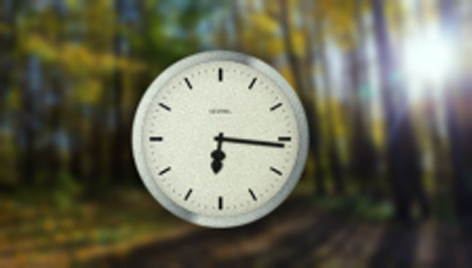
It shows 6:16
